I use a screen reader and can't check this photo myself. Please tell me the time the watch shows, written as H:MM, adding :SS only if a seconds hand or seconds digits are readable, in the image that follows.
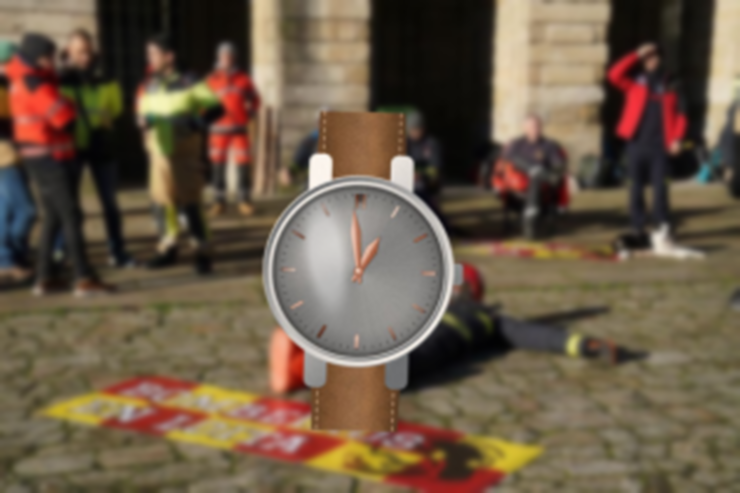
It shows 12:59
